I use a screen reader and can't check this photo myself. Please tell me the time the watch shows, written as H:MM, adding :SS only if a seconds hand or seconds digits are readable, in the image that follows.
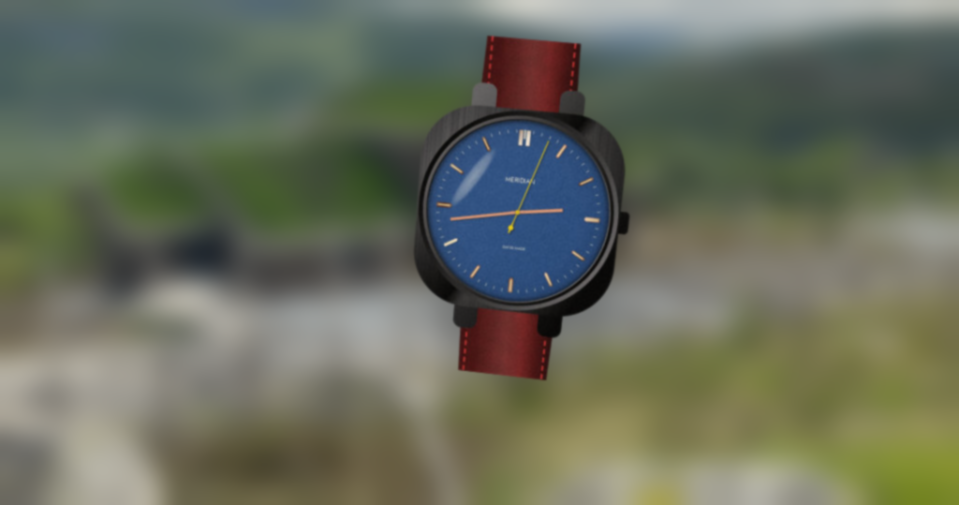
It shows 2:43:03
